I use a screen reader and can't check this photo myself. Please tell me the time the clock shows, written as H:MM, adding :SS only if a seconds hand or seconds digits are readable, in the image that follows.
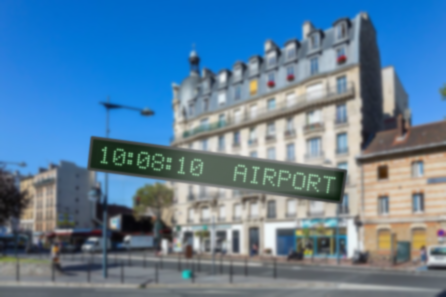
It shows 10:08:10
